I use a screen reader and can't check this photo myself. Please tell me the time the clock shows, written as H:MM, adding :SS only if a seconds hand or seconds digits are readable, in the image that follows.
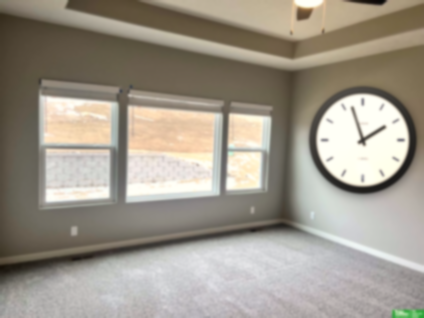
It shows 1:57
